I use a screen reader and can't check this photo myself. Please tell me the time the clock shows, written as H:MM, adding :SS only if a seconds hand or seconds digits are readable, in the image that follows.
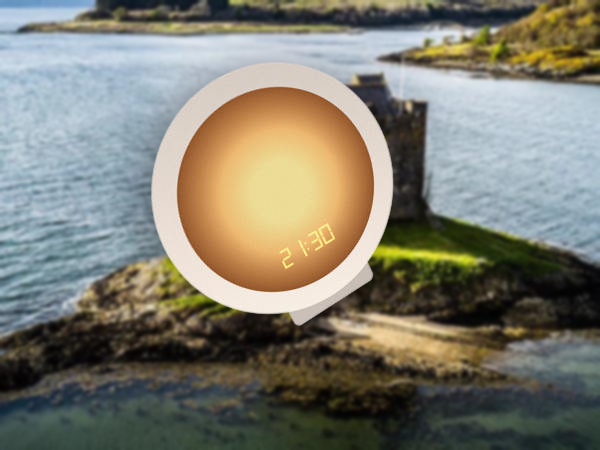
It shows 21:30
